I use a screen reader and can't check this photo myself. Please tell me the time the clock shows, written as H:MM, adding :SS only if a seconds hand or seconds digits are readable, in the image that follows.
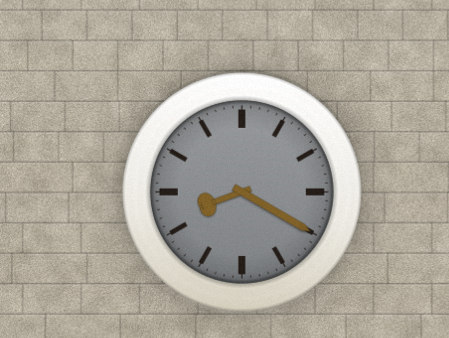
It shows 8:20
